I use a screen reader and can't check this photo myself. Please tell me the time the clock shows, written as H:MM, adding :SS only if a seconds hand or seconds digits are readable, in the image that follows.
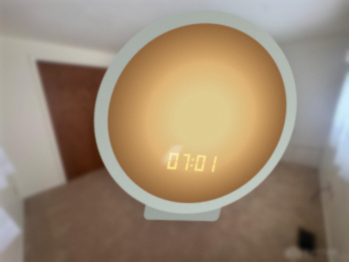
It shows 7:01
